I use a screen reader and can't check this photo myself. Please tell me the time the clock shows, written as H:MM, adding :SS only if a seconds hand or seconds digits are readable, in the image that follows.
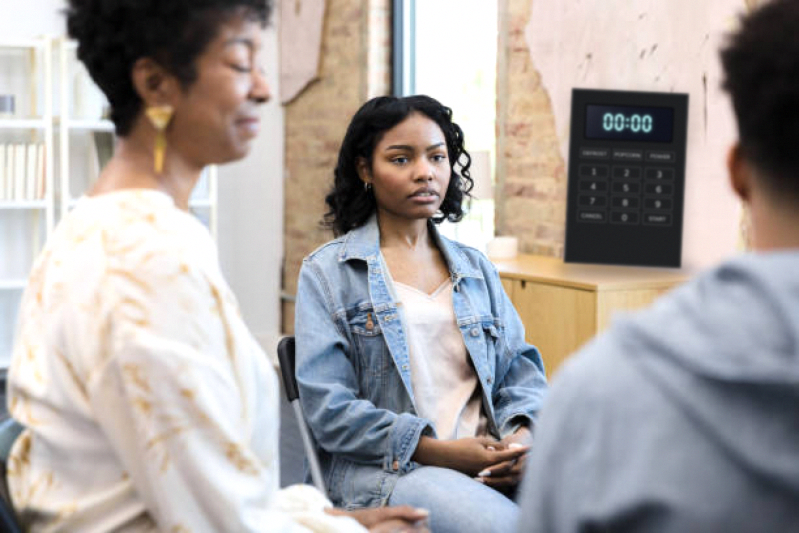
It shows 0:00
